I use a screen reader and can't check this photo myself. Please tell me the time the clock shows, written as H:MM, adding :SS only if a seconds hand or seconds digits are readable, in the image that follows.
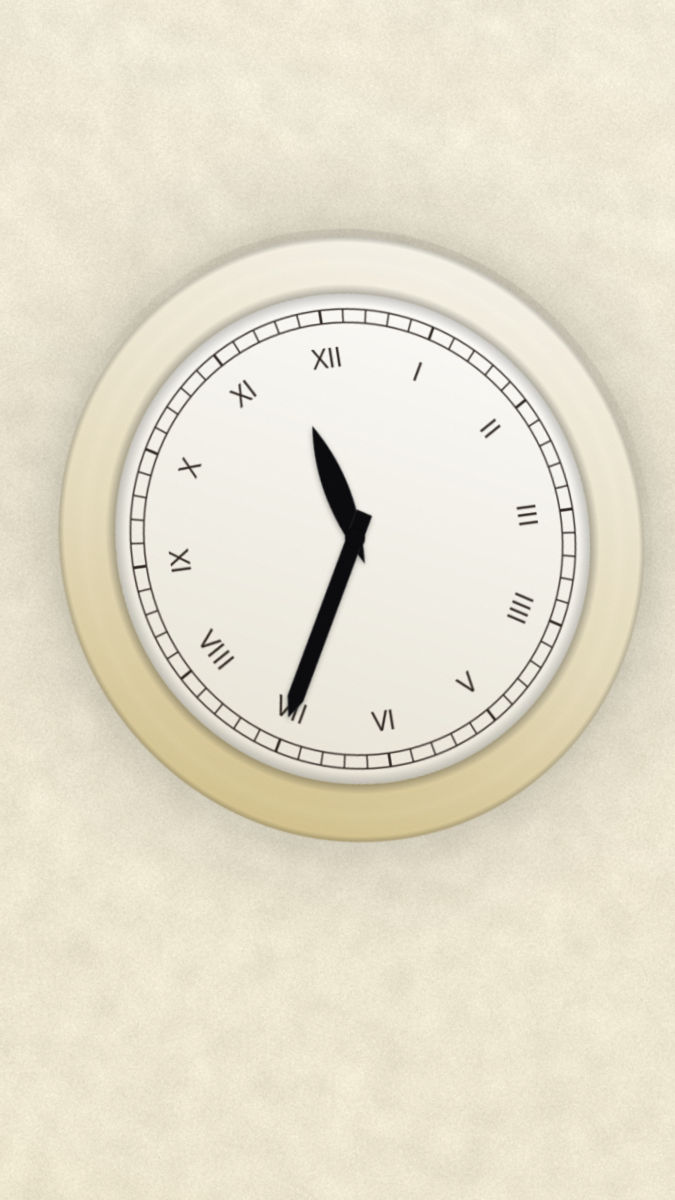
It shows 11:35
